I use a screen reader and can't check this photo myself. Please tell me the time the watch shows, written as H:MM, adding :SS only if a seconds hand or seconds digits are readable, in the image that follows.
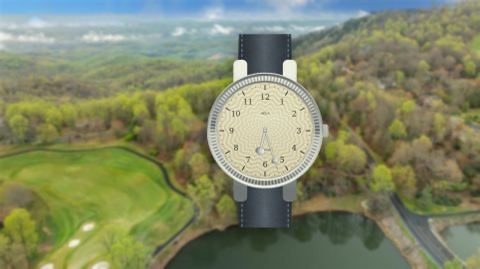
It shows 6:27
